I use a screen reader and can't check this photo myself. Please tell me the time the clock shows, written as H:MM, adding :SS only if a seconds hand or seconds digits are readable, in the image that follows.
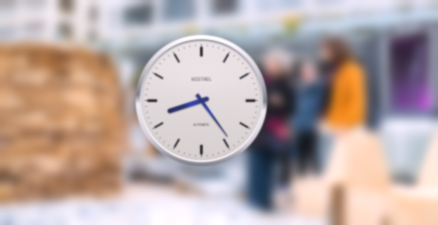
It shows 8:24
